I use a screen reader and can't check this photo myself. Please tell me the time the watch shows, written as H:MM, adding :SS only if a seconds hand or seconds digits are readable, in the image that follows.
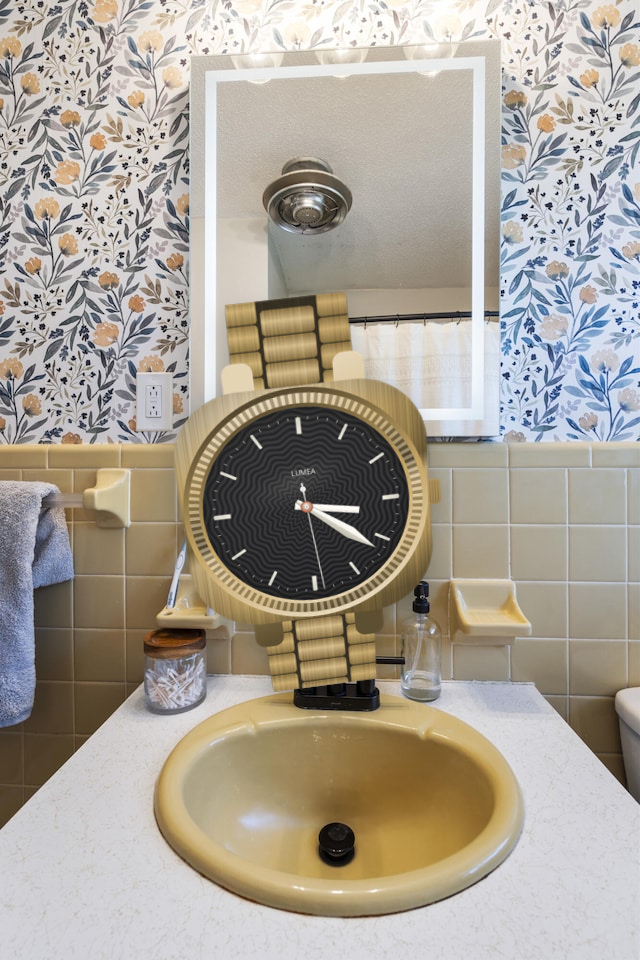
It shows 3:21:29
